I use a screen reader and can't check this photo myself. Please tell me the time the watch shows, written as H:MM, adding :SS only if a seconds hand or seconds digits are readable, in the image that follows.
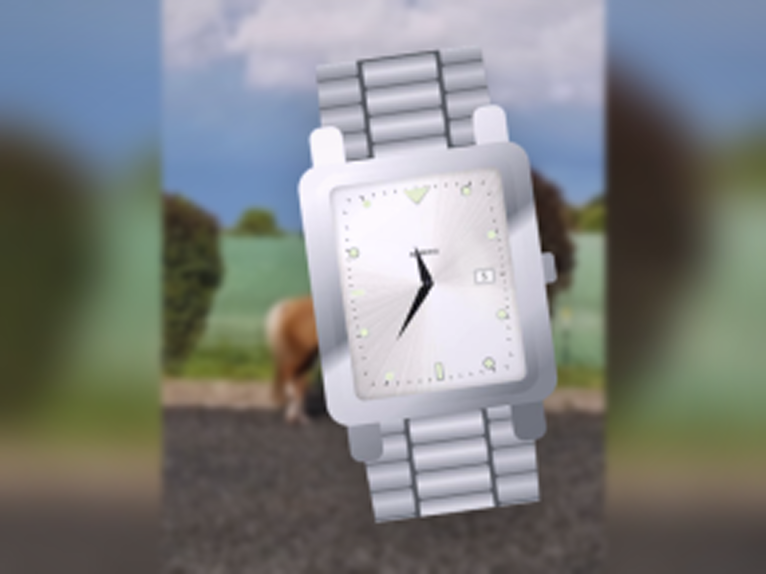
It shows 11:36
